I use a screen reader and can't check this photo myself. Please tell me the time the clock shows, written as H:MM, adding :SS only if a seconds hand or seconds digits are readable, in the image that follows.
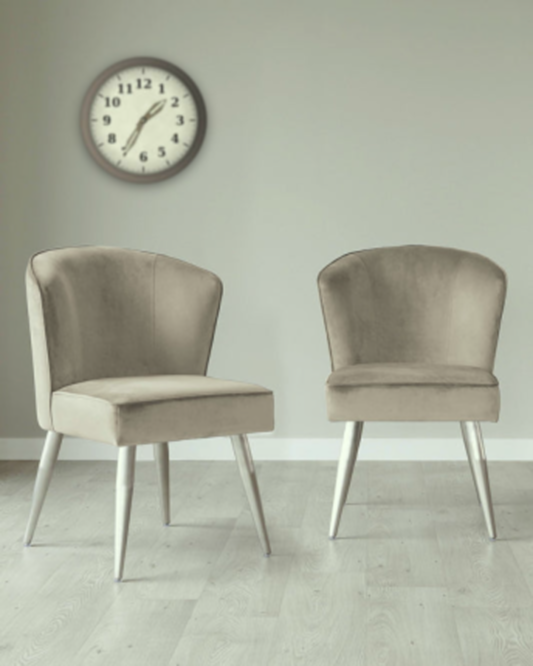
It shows 1:35
